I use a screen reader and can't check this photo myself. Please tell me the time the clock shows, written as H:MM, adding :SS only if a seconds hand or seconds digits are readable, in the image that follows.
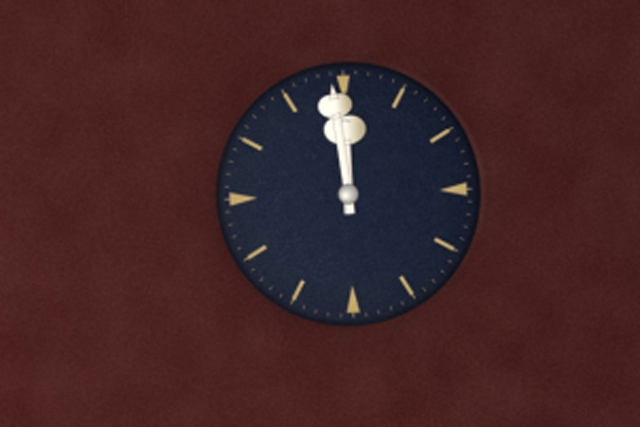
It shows 11:59
